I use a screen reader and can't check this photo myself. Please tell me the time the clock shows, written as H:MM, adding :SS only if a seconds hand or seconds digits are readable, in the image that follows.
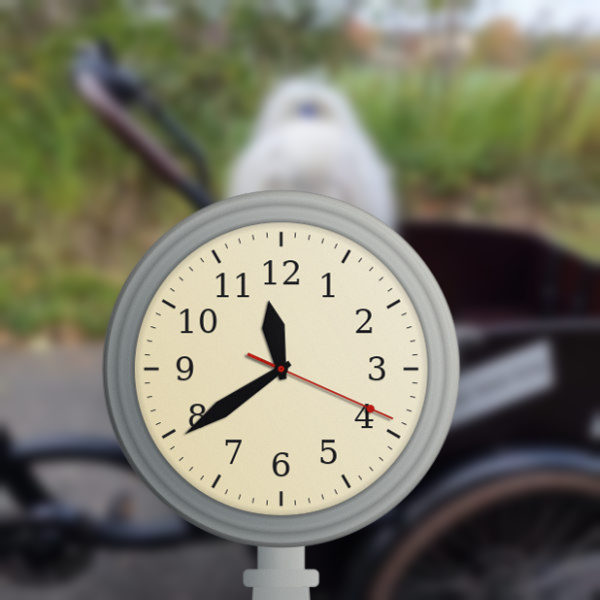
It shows 11:39:19
